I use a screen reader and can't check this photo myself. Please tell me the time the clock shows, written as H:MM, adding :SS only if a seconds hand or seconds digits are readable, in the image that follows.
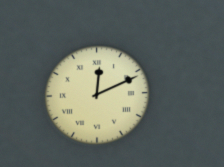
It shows 12:11
